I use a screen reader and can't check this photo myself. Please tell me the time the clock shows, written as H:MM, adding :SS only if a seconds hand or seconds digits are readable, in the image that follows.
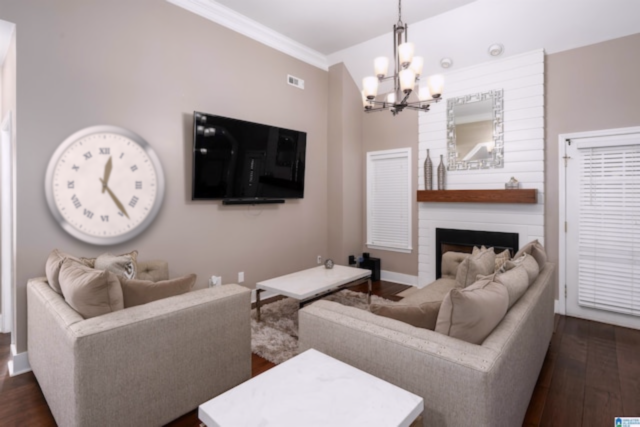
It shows 12:24
